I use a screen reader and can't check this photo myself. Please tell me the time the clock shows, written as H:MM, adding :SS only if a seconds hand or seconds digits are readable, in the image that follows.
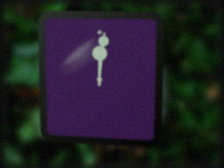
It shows 12:01
